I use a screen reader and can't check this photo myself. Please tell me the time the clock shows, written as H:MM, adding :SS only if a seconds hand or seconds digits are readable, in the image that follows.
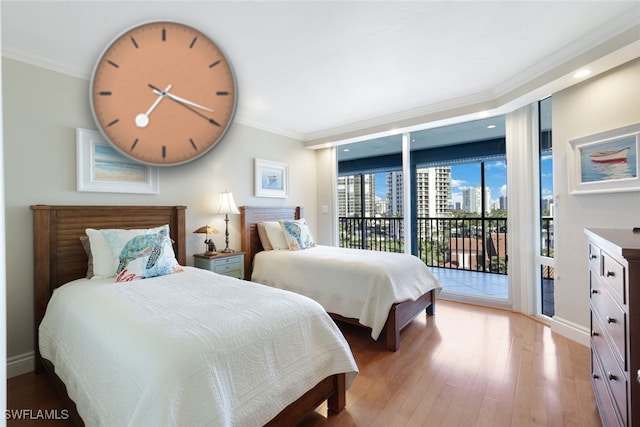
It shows 7:18:20
